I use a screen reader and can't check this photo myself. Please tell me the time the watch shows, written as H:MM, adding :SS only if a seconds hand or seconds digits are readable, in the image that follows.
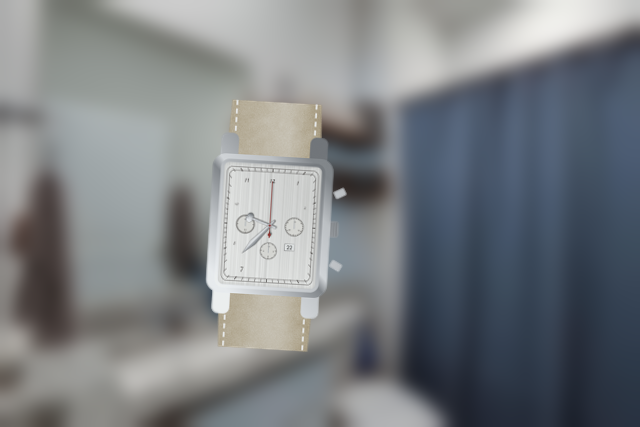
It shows 9:37
